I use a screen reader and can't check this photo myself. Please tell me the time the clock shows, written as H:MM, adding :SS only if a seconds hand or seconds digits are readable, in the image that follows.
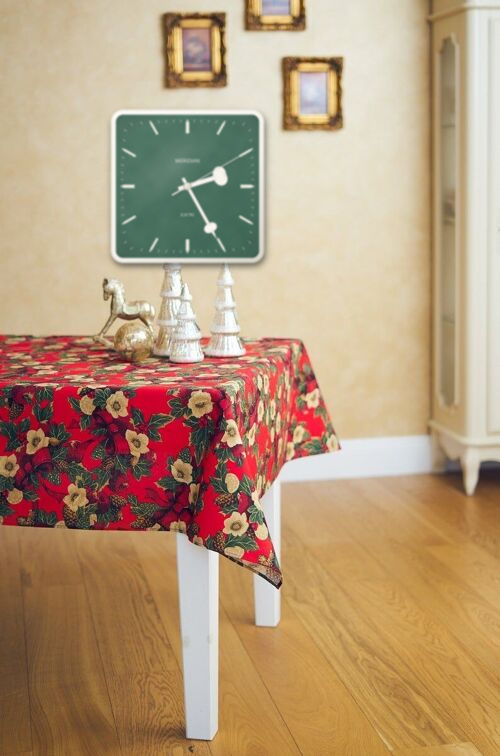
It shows 2:25:10
